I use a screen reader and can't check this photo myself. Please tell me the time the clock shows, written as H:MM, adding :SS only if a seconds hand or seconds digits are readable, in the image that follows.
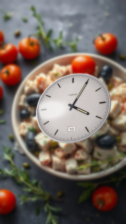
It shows 4:05
